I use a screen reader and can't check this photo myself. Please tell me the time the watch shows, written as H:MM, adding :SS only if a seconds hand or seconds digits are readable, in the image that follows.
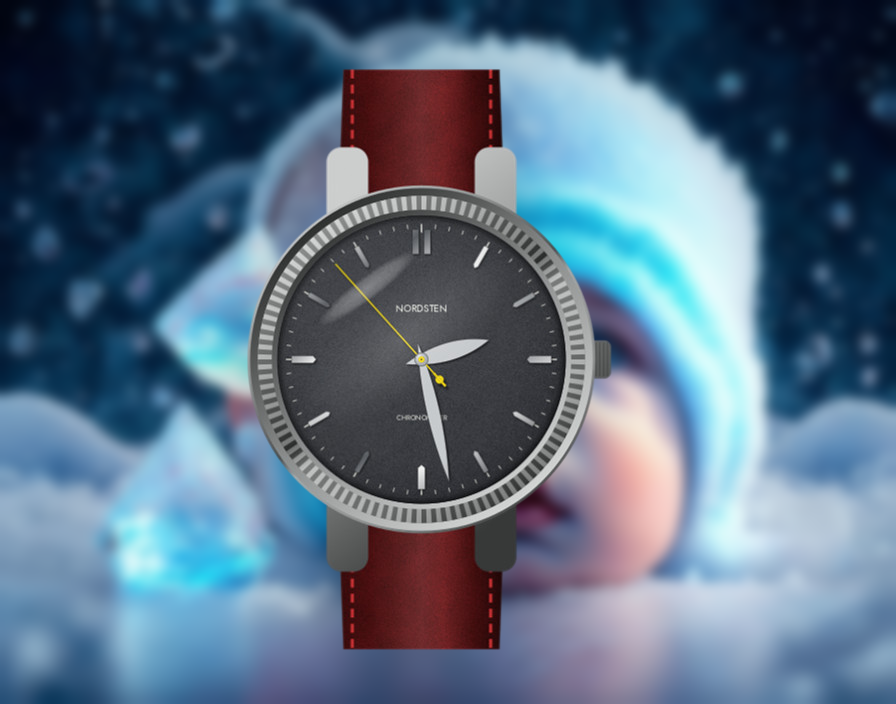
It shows 2:27:53
